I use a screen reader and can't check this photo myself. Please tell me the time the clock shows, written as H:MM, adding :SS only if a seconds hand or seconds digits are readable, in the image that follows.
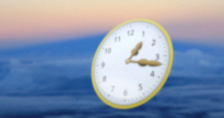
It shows 1:17
